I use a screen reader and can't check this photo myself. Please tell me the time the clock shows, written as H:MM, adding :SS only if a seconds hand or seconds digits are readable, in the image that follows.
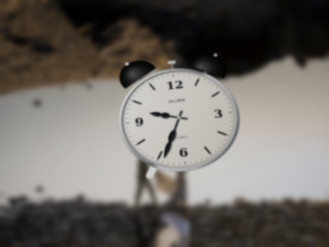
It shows 9:34
